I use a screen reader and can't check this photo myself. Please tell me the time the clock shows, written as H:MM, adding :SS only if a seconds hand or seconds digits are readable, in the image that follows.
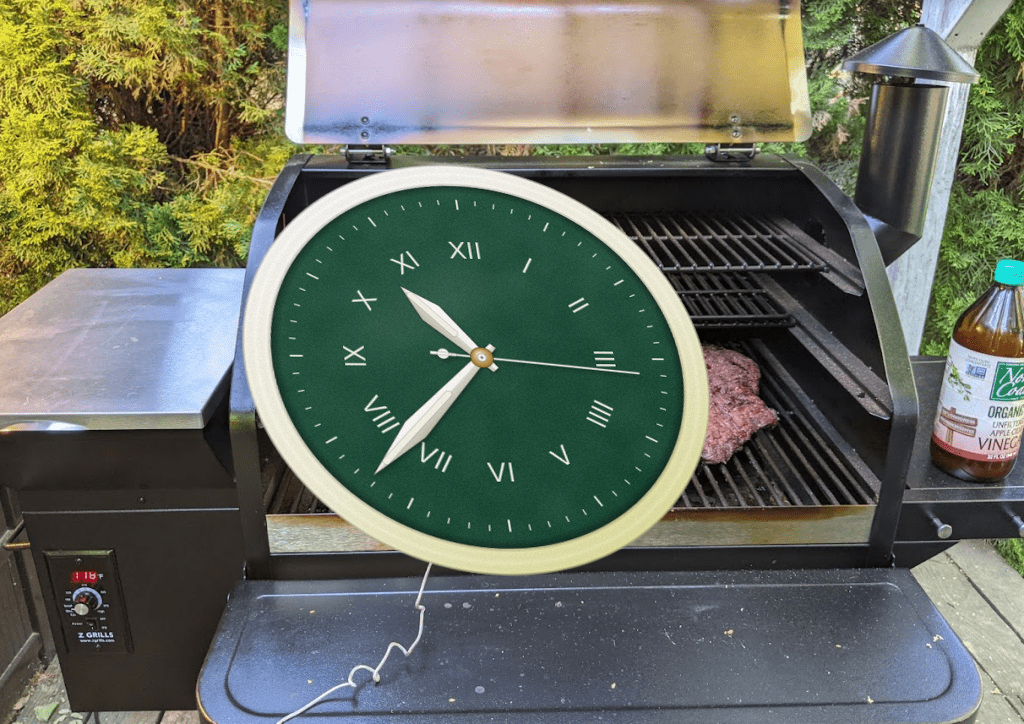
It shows 10:37:16
